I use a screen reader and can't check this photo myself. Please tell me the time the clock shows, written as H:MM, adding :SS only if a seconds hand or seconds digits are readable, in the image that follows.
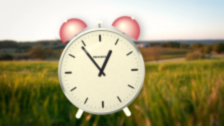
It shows 12:54
